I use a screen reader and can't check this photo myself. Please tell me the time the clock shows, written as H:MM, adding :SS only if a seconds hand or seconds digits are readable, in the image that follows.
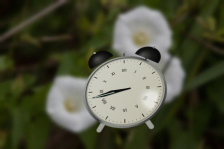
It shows 8:43
